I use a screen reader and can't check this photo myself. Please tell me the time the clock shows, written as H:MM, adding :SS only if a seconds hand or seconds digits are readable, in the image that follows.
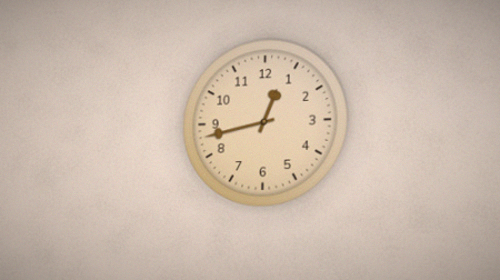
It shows 12:43
